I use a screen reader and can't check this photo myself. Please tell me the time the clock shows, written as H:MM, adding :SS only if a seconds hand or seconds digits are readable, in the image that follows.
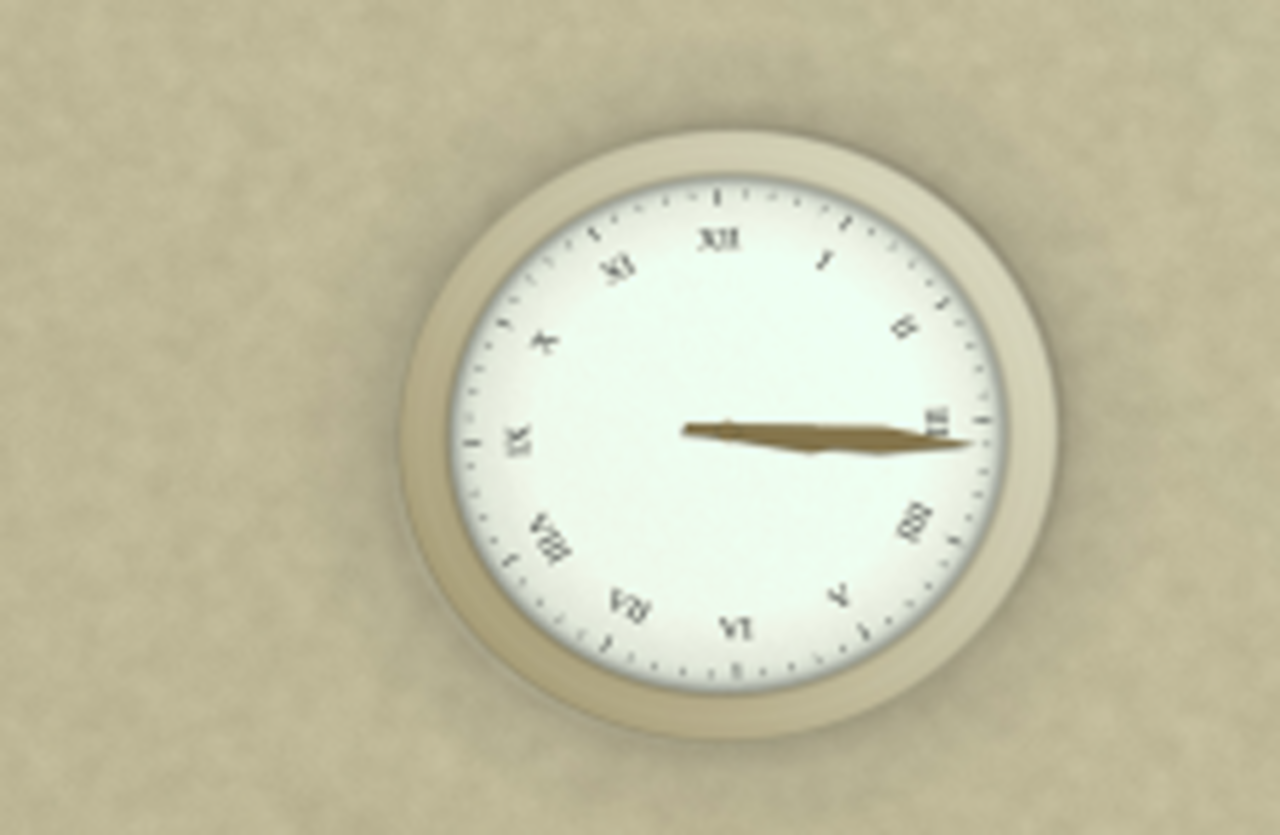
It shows 3:16
